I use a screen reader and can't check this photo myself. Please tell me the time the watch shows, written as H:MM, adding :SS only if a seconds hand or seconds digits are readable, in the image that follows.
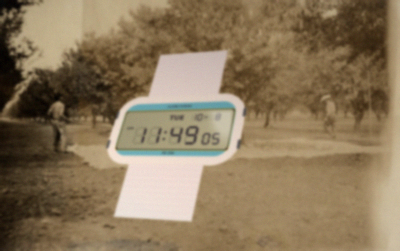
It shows 11:49:05
